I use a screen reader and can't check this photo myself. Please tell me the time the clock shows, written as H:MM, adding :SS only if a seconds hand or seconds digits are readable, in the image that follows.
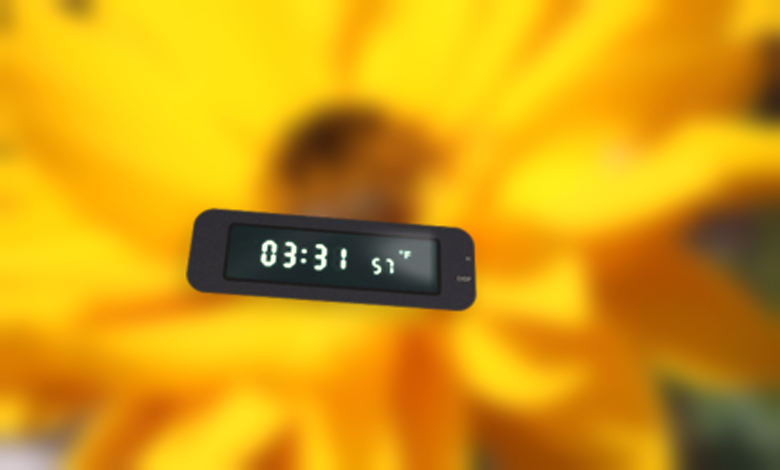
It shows 3:31
